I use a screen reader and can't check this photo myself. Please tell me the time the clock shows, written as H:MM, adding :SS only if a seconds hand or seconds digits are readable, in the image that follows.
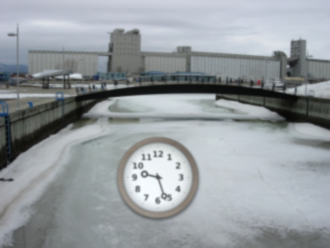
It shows 9:27
